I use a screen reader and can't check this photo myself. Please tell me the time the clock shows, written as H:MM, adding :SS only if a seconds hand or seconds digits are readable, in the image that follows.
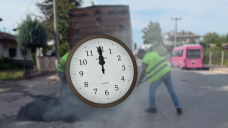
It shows 12:00
